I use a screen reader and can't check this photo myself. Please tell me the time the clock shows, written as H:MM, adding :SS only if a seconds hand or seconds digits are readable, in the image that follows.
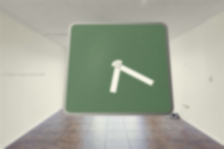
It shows 6:20
